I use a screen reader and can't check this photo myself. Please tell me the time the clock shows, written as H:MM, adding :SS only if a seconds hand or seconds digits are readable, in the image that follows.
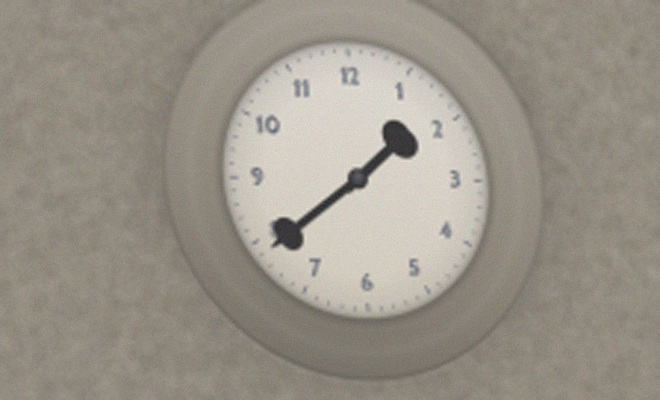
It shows 1:39
